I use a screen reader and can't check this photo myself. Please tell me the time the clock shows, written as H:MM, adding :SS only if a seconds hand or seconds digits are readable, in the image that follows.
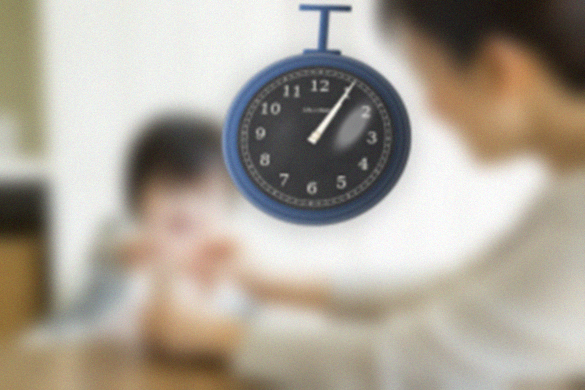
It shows 1:05
